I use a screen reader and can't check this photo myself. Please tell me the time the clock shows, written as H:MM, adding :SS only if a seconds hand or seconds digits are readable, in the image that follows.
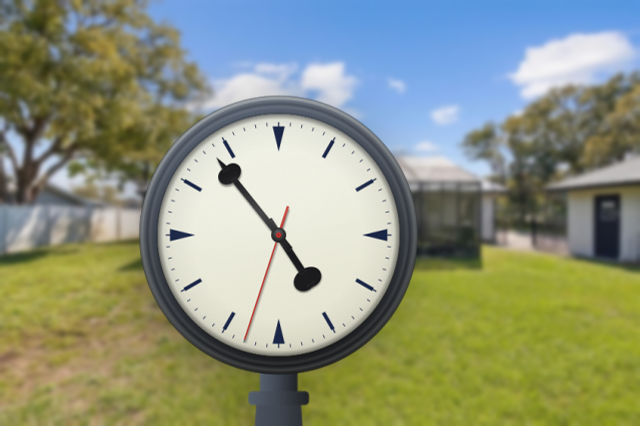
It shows 4:53:33
